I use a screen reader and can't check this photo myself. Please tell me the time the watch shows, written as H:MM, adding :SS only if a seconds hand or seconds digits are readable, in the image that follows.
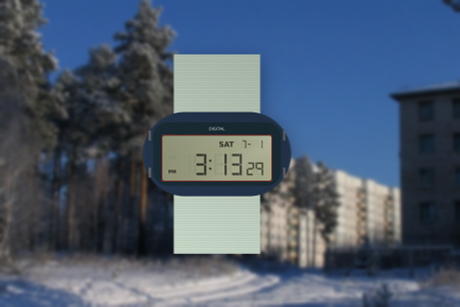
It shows 3:13:29
